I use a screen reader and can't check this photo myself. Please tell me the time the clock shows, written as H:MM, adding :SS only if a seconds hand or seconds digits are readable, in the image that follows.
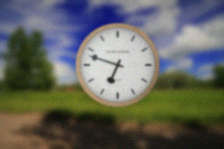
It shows 6:48
